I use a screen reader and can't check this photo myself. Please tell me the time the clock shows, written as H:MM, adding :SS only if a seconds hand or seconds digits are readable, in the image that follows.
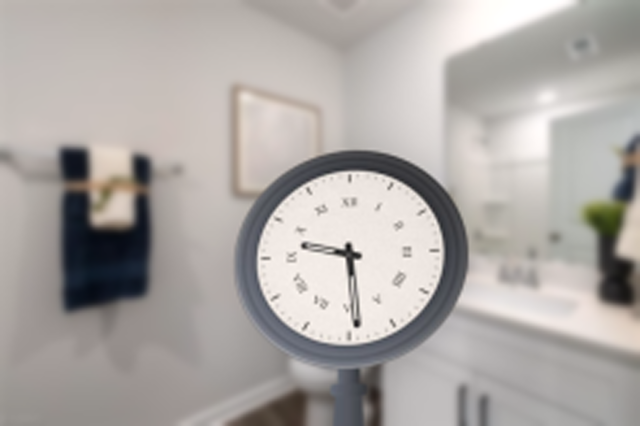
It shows 9:29
